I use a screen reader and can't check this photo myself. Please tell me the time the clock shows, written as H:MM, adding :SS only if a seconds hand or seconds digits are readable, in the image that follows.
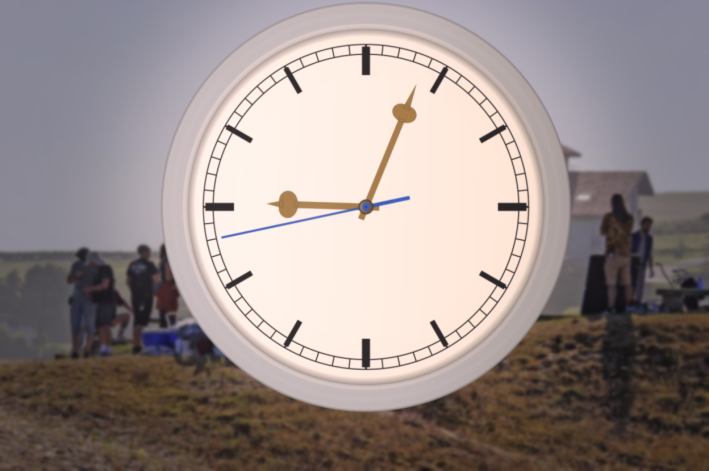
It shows 9:03:43
